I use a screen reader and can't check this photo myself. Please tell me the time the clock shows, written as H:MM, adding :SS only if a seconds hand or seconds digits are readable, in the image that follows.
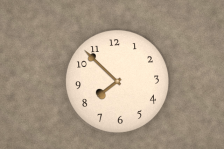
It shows 7:53
